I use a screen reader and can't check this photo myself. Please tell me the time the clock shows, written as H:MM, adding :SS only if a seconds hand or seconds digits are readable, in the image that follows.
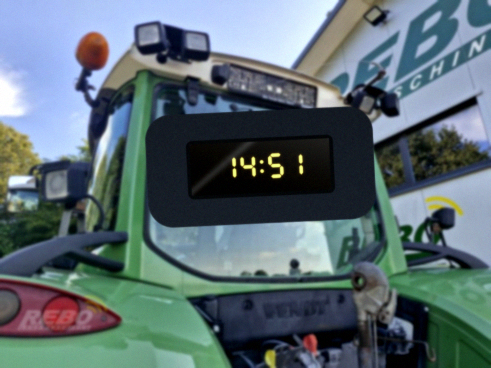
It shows 14:51
